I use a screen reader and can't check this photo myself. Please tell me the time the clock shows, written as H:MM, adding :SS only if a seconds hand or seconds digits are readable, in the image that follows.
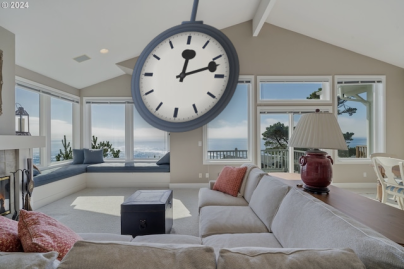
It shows 12:12
